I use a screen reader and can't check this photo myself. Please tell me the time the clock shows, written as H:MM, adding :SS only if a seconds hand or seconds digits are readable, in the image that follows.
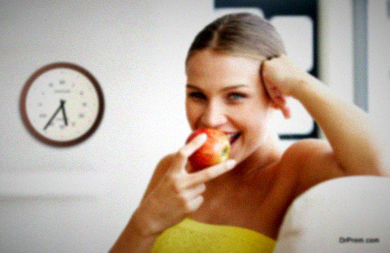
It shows 5:36
